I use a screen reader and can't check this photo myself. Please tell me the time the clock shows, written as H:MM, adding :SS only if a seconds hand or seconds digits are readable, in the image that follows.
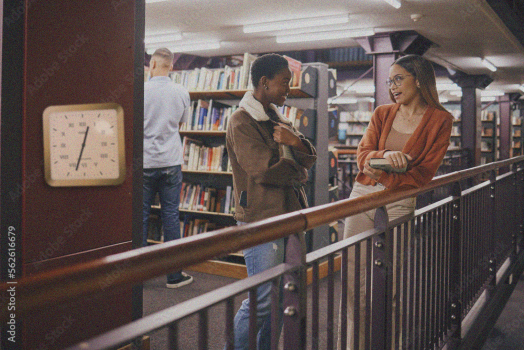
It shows 12:33
